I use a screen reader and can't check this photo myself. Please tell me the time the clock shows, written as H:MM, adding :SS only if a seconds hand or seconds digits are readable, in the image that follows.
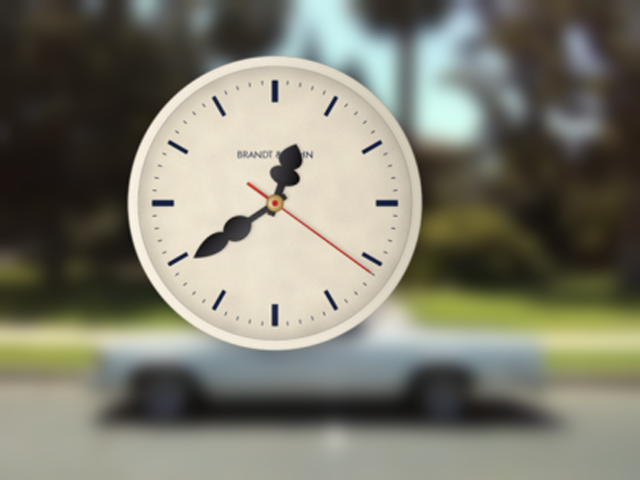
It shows 12:39:21
